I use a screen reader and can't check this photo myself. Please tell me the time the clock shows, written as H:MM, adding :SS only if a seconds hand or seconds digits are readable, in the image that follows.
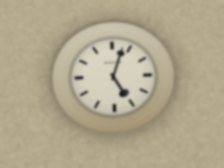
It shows 5:03
